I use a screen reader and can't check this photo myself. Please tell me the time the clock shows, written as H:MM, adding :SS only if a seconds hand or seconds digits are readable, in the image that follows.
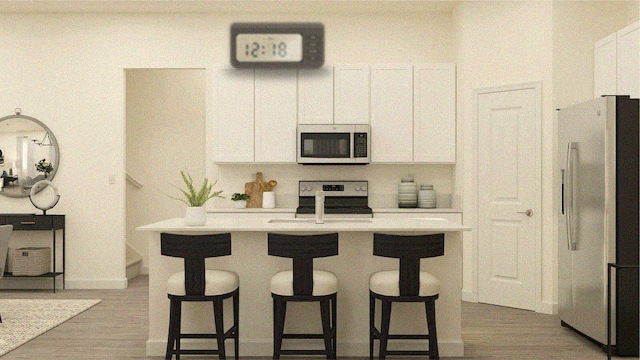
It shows 12:18
